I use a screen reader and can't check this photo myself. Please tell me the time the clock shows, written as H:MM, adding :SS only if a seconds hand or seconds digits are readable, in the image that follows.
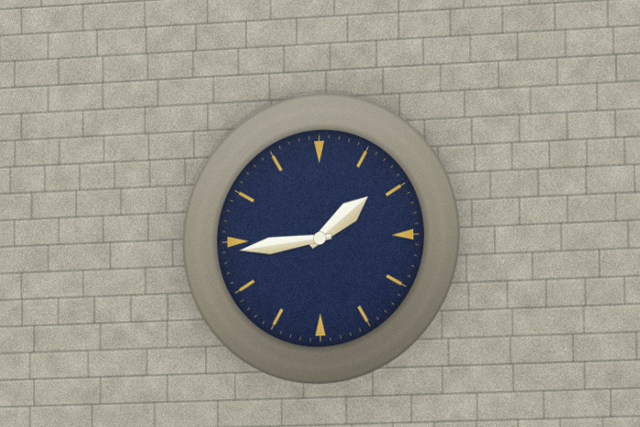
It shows 1:44
